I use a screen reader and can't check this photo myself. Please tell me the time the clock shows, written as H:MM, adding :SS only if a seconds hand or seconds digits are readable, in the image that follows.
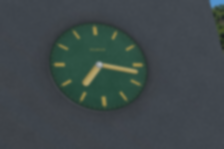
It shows 7:17
